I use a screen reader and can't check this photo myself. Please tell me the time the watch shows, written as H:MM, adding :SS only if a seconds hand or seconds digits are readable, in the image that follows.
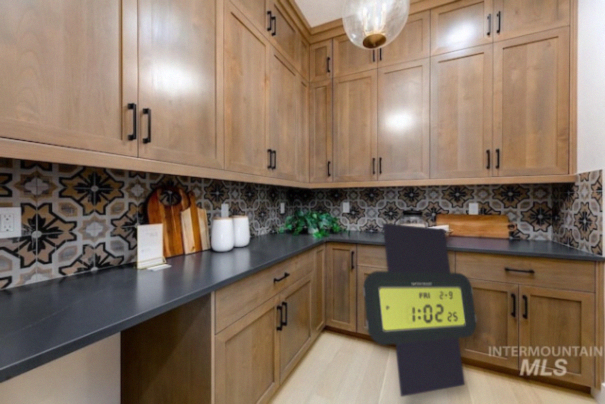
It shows 1:02
